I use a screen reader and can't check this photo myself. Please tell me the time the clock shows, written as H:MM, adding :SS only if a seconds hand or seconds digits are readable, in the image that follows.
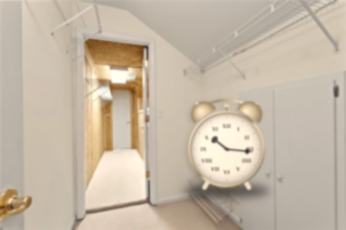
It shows 10:16
